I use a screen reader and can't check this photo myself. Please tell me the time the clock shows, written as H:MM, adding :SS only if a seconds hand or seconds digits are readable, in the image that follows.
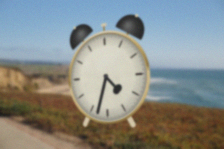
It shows 4:33
